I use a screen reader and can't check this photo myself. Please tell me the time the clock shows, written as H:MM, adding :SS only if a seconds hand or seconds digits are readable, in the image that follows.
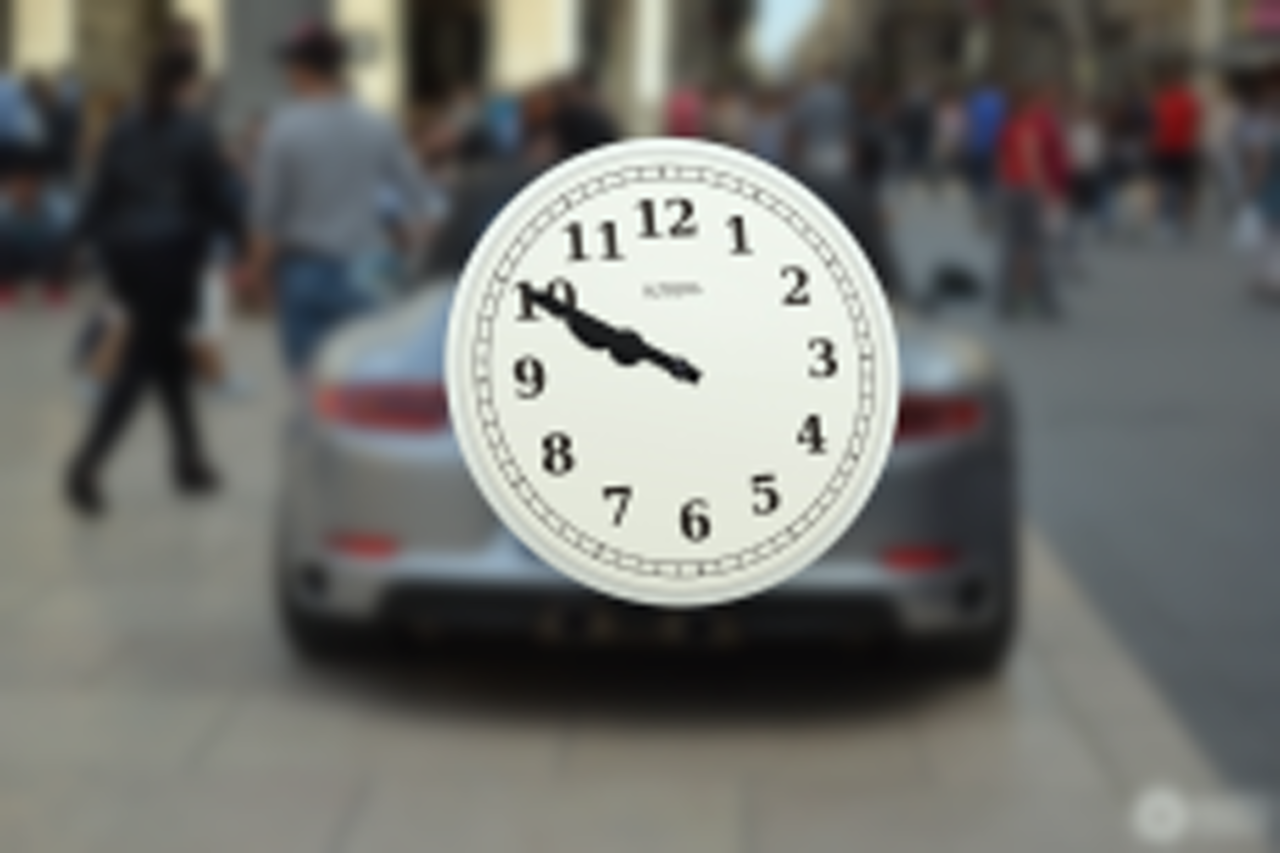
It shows 9:50
